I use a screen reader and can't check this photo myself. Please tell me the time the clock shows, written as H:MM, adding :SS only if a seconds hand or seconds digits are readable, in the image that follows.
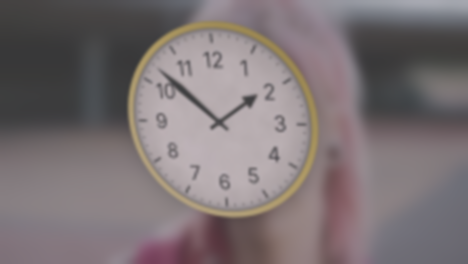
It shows 1:52
